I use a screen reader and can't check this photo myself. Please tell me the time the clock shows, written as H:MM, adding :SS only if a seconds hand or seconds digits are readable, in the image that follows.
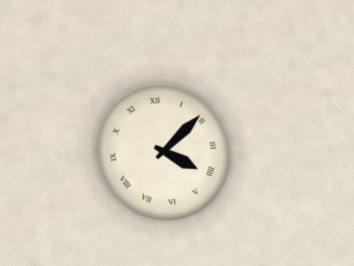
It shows 4:09
